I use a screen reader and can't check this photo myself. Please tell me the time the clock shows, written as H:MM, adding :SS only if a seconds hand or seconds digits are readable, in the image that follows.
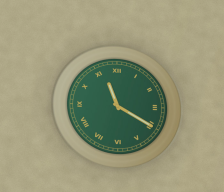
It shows 11:20
